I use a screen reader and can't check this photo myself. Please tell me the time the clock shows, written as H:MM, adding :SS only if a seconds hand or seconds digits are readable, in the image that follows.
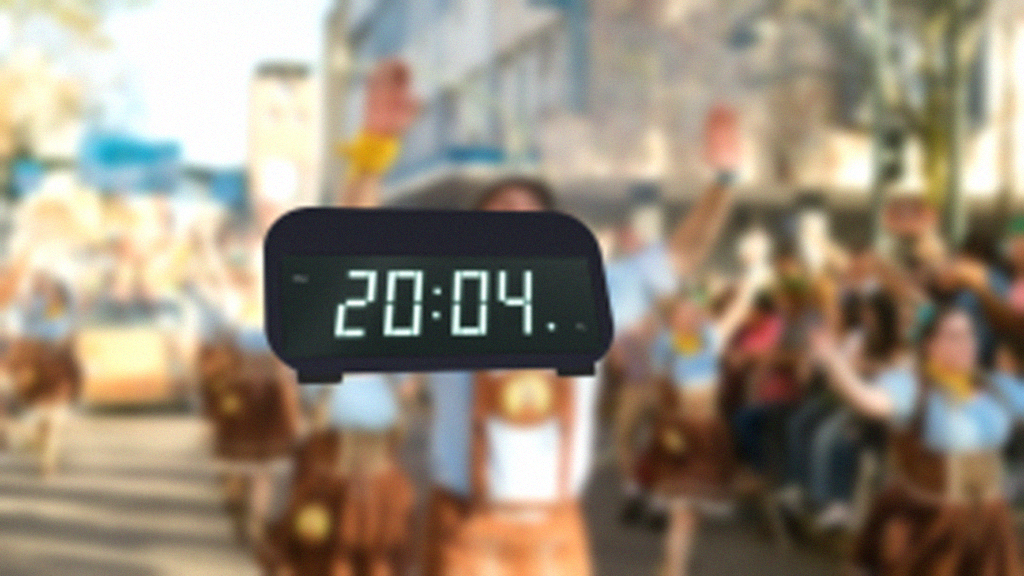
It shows 20:04
